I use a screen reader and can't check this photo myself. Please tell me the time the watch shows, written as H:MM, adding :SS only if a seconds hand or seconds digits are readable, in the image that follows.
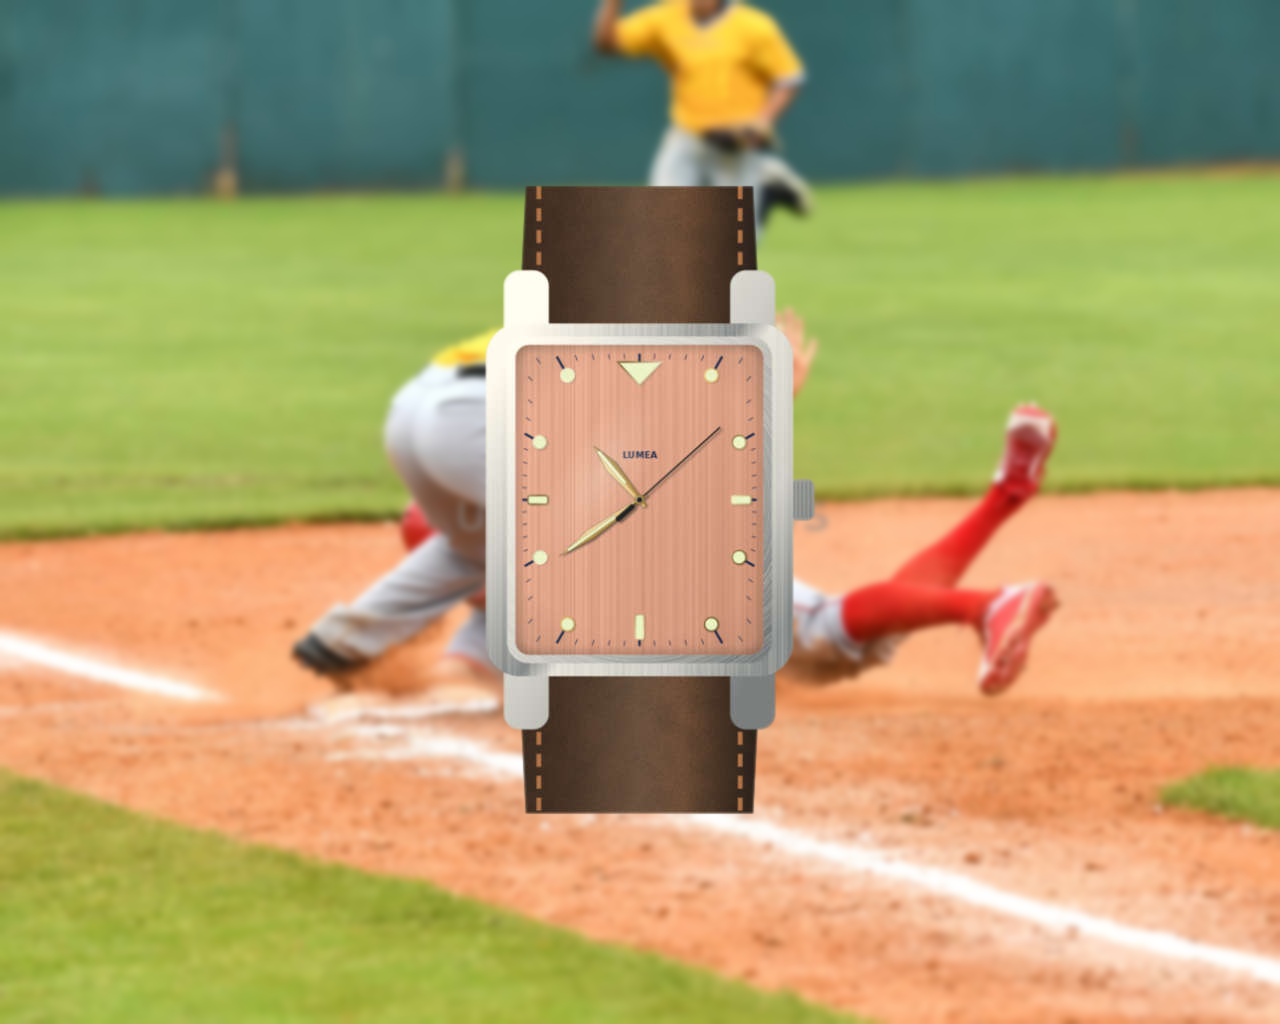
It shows 10:39:08
